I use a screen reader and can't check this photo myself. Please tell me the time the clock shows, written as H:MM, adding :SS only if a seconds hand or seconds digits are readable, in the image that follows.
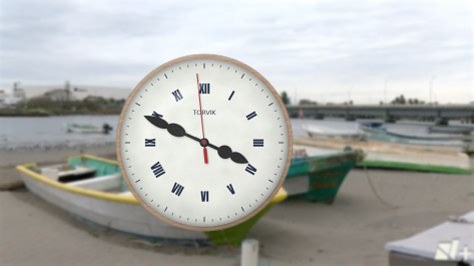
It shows 3:48:59
